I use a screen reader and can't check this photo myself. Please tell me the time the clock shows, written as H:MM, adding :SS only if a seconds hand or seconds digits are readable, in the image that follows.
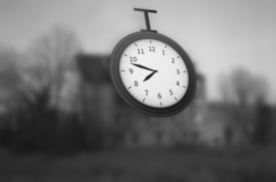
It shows 7:48
